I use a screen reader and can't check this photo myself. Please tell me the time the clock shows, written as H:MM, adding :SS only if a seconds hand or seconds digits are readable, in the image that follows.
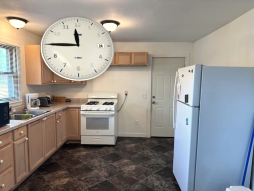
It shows 11:45
